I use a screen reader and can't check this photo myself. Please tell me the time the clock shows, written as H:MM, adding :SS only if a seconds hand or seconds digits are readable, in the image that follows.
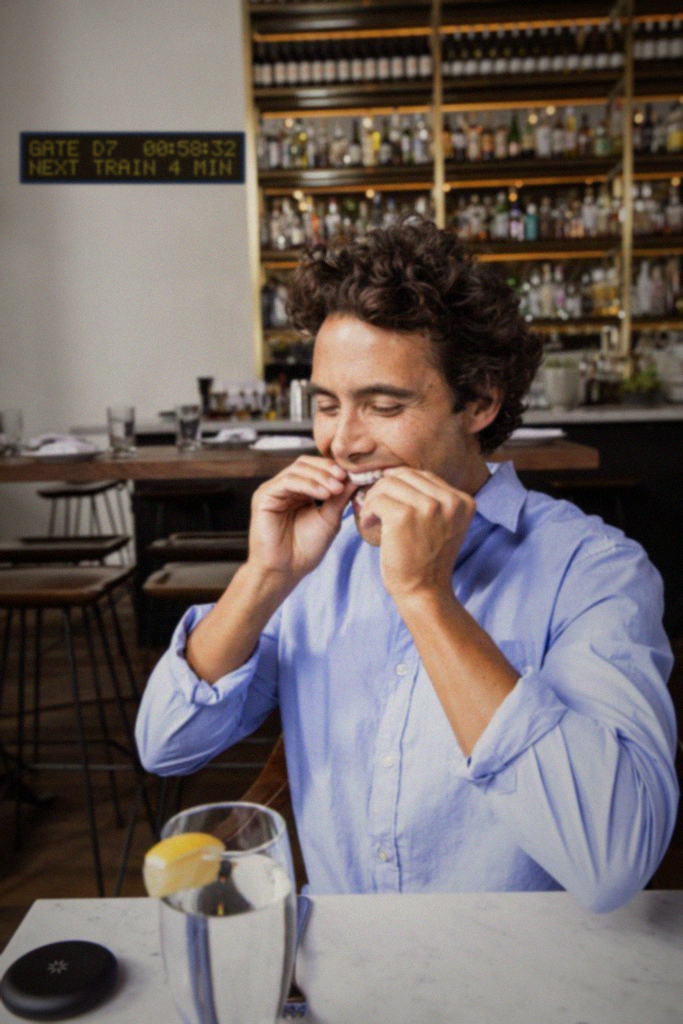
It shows 0:58:32
